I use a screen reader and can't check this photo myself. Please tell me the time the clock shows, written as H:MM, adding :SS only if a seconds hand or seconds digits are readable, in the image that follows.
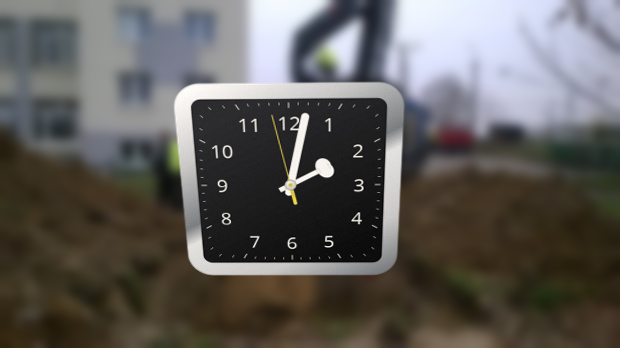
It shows 2:01:58
